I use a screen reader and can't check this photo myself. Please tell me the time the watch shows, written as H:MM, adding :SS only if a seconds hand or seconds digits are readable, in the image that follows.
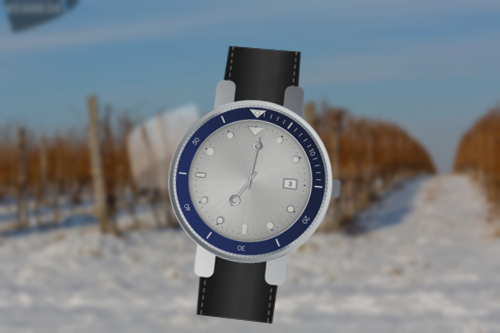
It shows 7:01
